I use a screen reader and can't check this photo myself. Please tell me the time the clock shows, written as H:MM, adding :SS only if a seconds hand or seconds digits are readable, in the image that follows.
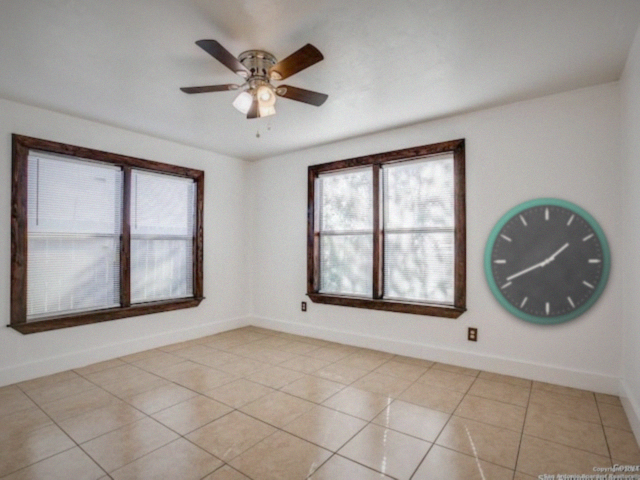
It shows 1:41
